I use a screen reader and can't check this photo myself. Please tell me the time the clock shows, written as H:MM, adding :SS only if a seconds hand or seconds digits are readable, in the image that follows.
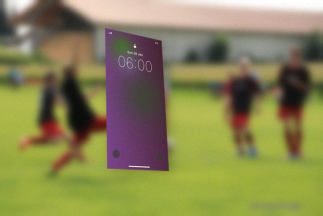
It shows 6:00
